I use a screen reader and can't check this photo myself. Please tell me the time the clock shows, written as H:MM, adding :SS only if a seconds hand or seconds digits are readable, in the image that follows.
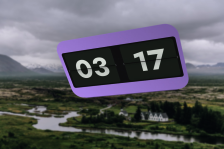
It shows 3:17
